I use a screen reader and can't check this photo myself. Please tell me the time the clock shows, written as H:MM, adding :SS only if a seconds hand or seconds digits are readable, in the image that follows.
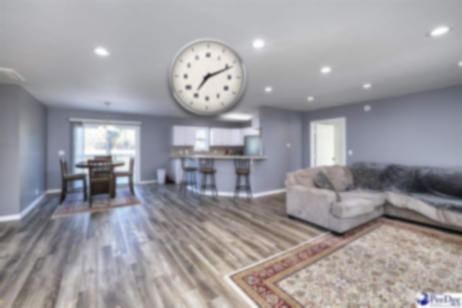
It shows 7:11
